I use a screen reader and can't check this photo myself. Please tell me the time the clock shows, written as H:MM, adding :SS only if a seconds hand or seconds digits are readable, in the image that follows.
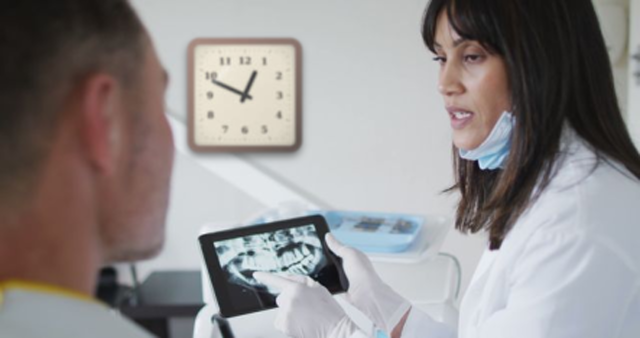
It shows 12:49
